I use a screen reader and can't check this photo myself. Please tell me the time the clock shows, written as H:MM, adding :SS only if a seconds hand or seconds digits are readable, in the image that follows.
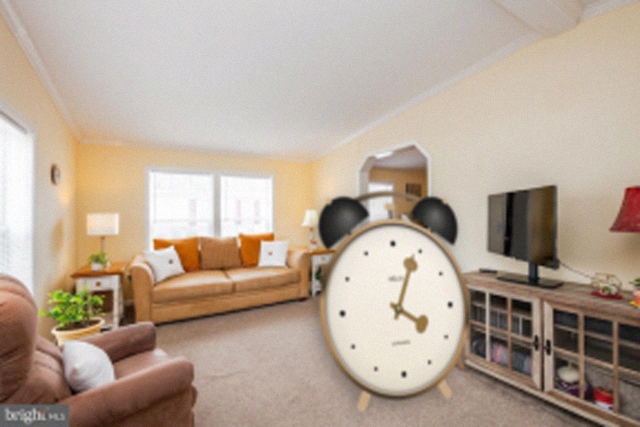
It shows 4:04
